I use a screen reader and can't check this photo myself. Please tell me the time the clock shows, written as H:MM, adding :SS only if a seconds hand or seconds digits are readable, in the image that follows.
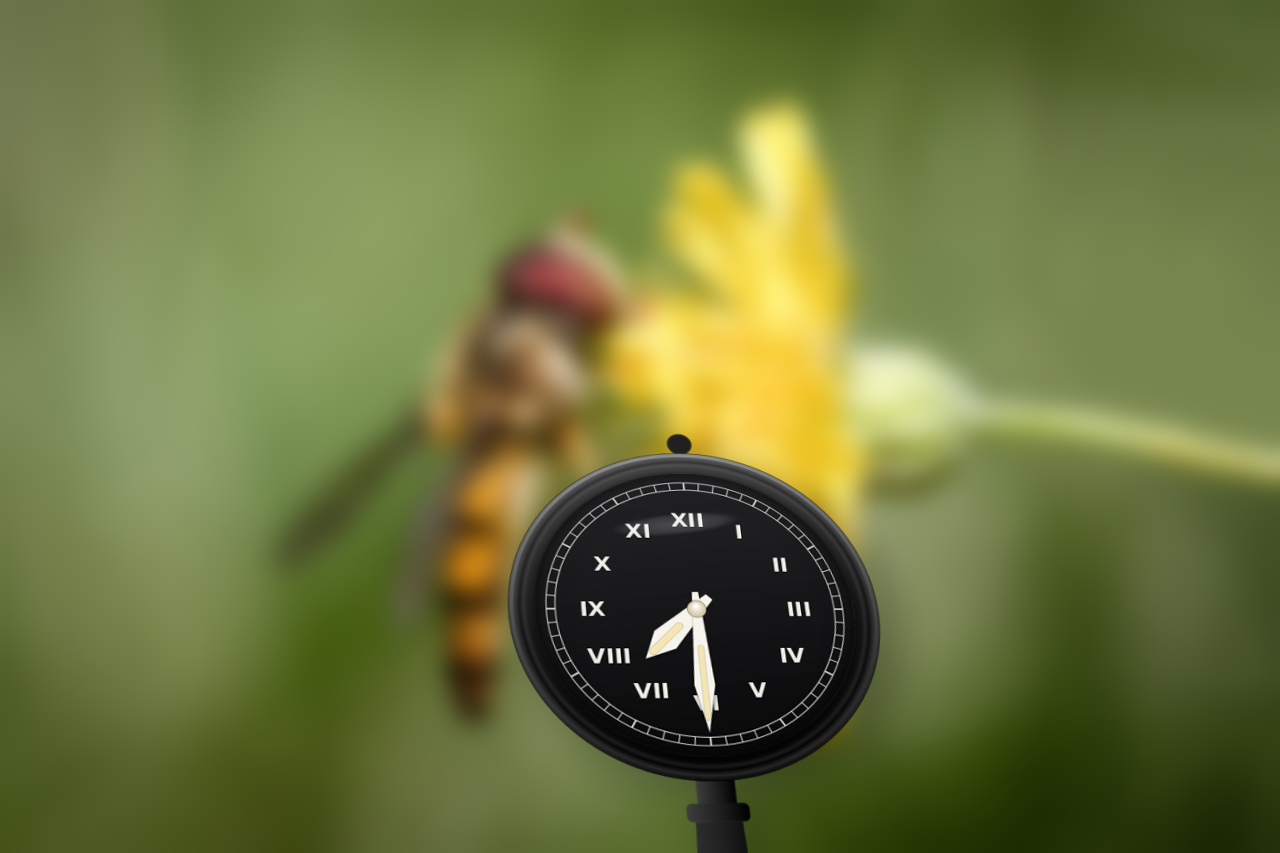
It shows 7:30
